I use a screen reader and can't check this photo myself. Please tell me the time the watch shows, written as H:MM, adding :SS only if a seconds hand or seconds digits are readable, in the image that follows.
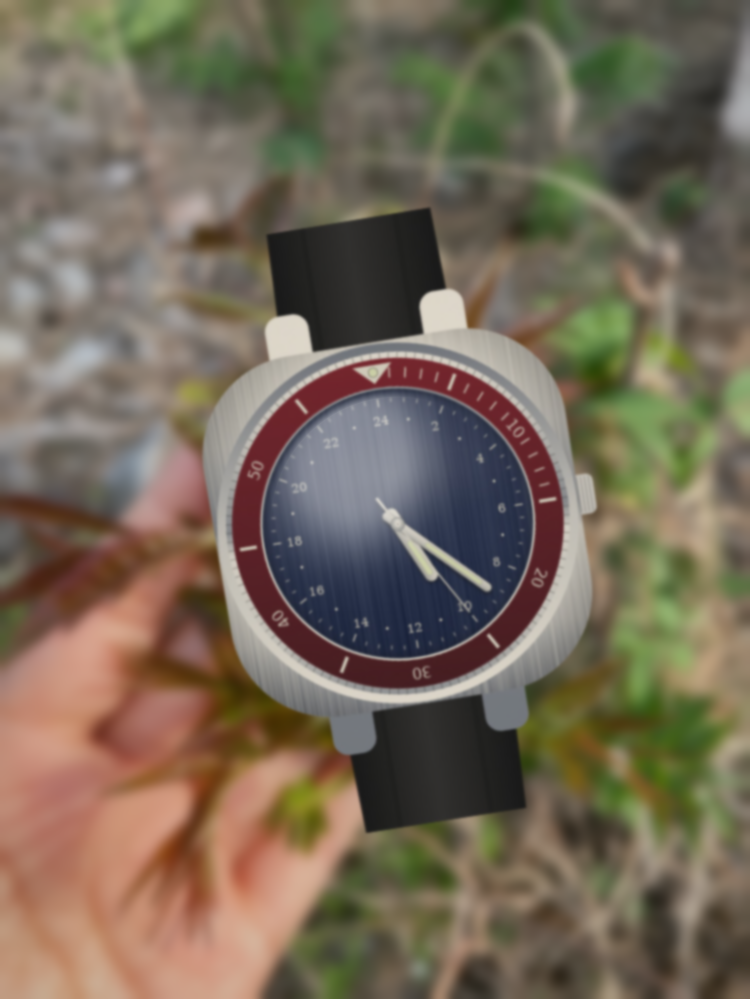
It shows 10:22:25
